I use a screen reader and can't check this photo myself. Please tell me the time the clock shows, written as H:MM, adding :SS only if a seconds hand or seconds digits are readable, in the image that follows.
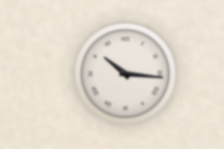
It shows 10:16
